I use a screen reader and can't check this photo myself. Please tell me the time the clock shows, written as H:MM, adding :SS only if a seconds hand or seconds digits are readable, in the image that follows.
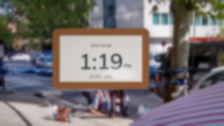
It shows 1:19
